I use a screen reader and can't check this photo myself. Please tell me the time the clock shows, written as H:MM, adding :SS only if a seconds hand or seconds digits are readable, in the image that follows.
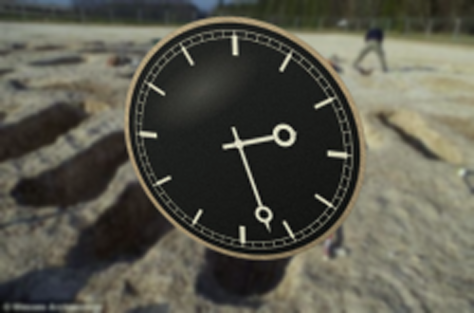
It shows 2:27
